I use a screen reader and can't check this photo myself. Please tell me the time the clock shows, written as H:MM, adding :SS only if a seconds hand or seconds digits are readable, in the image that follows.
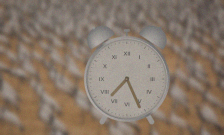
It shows 7:26
